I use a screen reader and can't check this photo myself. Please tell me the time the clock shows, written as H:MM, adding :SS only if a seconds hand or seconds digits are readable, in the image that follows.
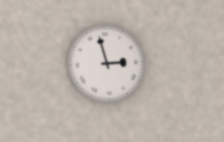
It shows 2:58
